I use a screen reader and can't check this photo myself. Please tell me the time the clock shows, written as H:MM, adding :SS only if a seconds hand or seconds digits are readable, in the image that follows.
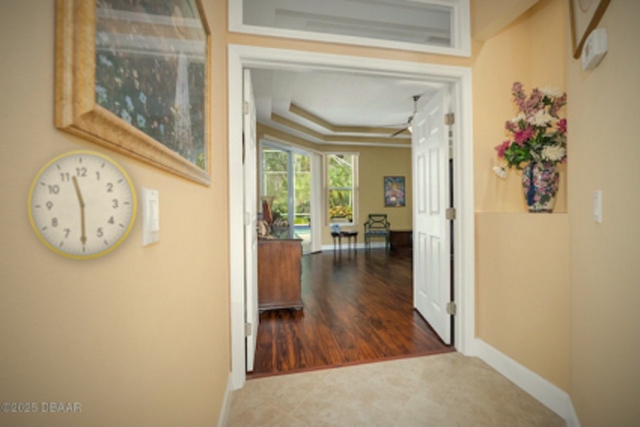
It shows 11:30
